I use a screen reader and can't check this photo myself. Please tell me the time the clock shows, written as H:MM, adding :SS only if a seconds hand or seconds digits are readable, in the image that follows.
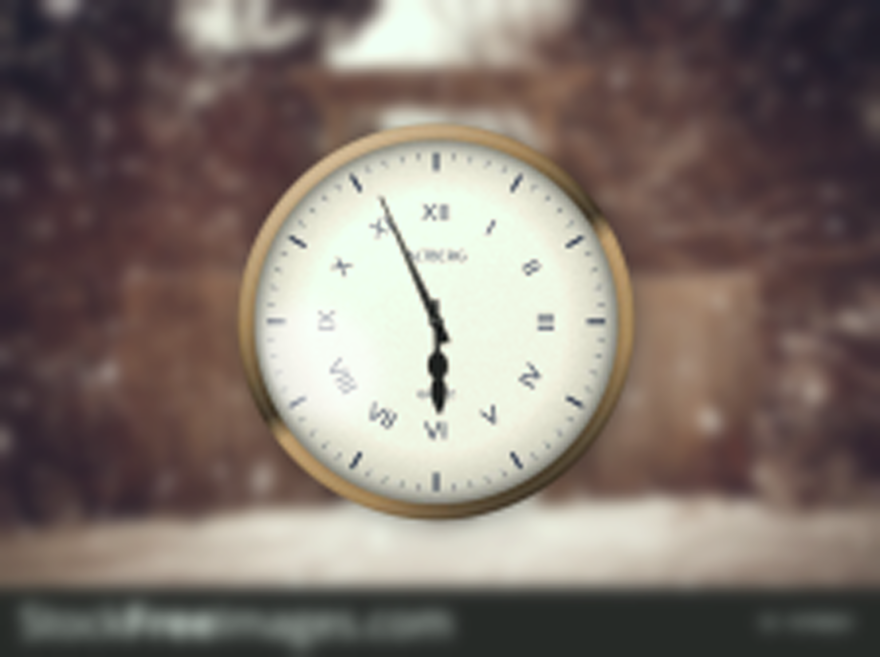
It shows 5:56
